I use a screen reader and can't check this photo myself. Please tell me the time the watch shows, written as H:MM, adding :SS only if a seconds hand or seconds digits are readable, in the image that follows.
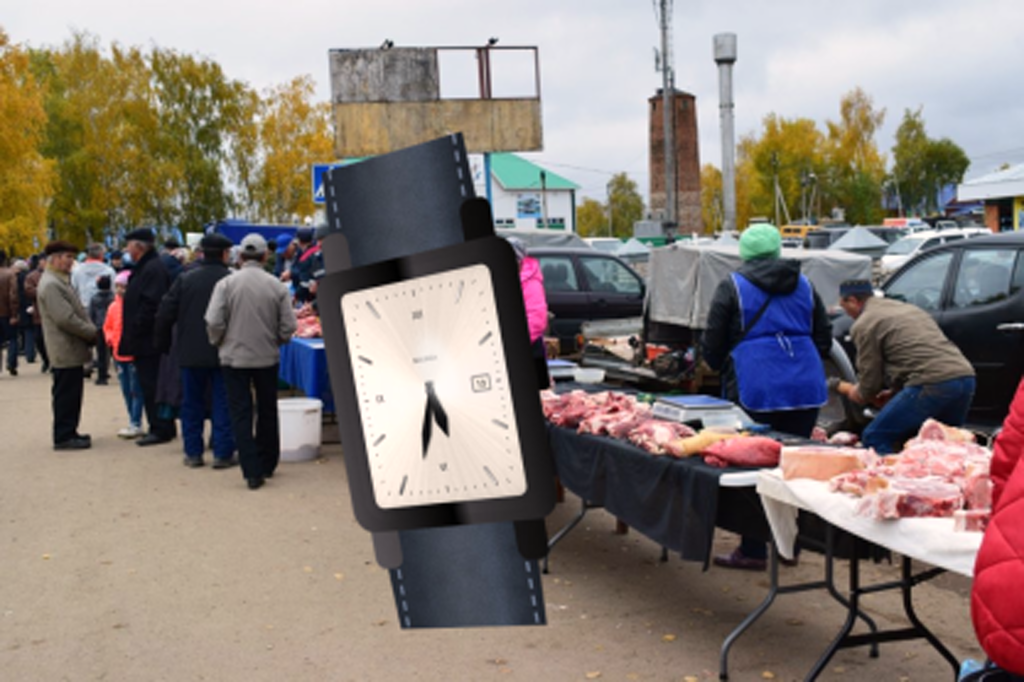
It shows 5:33
